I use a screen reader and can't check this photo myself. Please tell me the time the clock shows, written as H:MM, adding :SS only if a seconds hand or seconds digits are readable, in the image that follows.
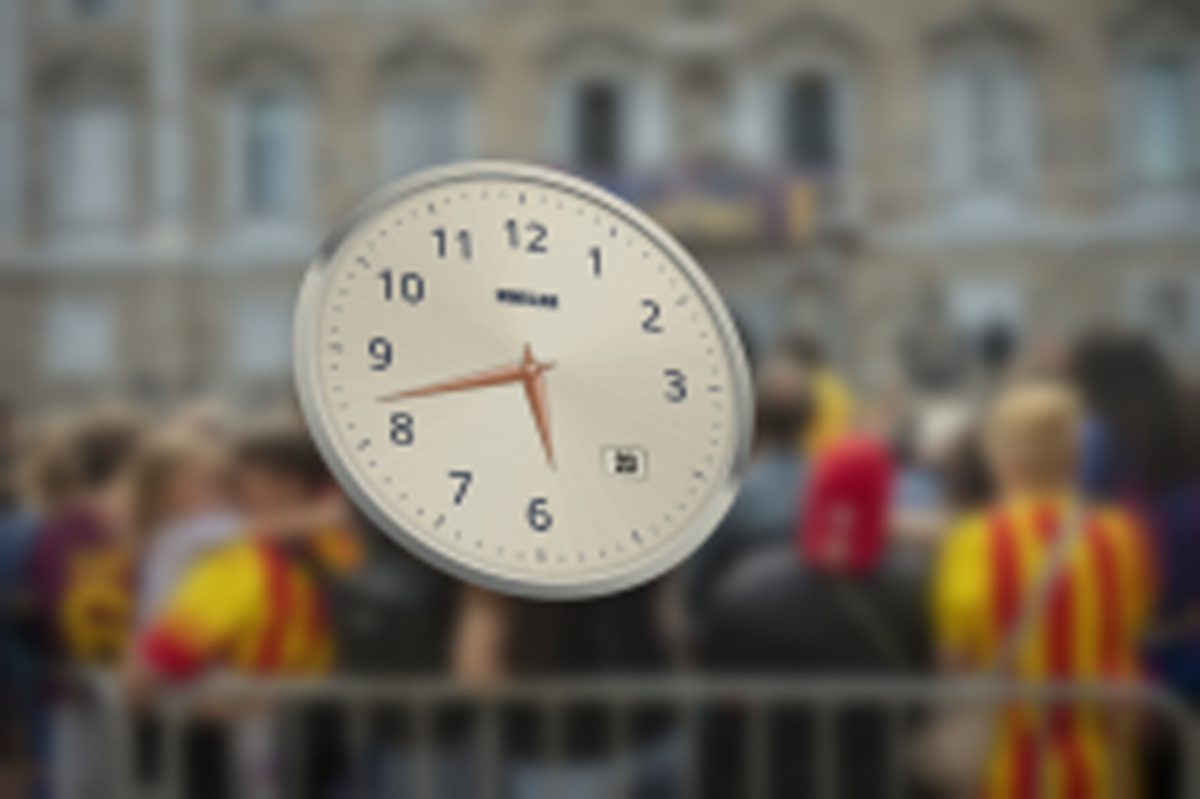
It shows 5:42
